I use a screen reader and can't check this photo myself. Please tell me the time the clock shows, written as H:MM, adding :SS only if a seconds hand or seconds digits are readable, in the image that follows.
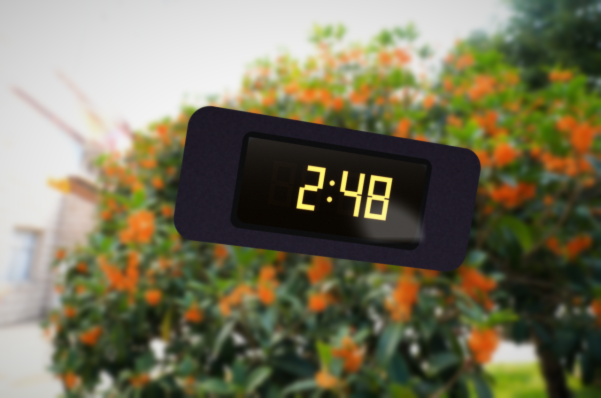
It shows 2:48
